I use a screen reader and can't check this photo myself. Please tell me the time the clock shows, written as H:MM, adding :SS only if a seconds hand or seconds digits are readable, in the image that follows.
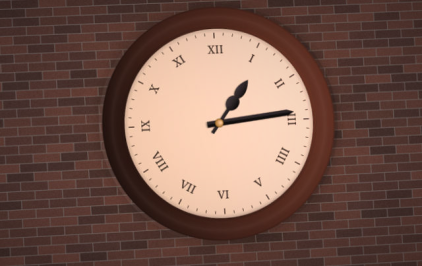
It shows 1:14
